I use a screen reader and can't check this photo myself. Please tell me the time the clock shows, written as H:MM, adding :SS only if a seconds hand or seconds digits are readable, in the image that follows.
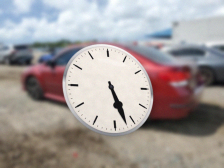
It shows 5:27
